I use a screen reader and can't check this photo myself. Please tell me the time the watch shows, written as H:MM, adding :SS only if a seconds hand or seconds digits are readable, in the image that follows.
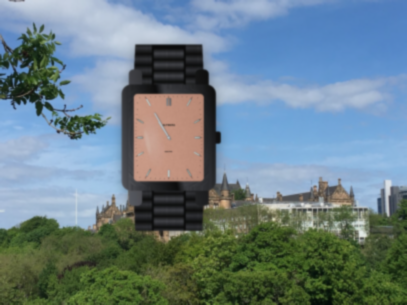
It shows 10:55
